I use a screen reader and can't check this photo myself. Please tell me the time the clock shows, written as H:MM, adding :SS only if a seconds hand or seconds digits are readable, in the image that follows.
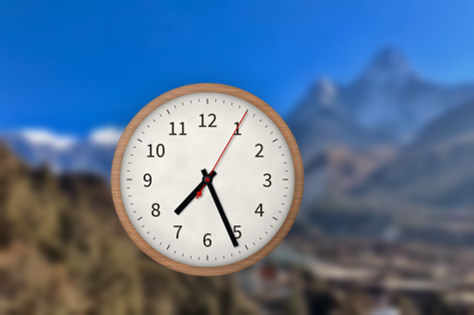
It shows 7:26:05
